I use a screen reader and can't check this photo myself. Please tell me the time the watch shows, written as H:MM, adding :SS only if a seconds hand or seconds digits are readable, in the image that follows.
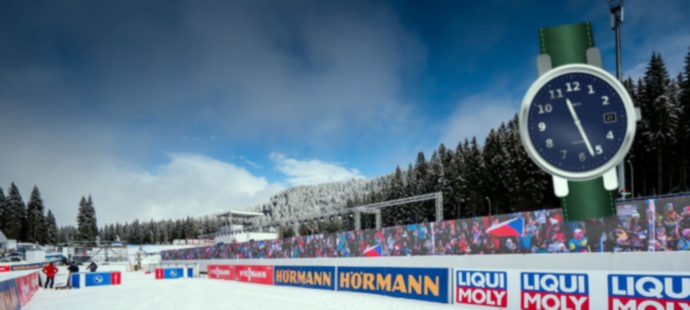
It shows 11:27
